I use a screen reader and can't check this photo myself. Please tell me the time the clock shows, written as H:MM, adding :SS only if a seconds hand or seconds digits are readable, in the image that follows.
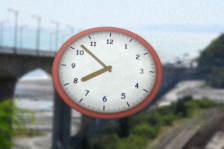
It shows 7:52
